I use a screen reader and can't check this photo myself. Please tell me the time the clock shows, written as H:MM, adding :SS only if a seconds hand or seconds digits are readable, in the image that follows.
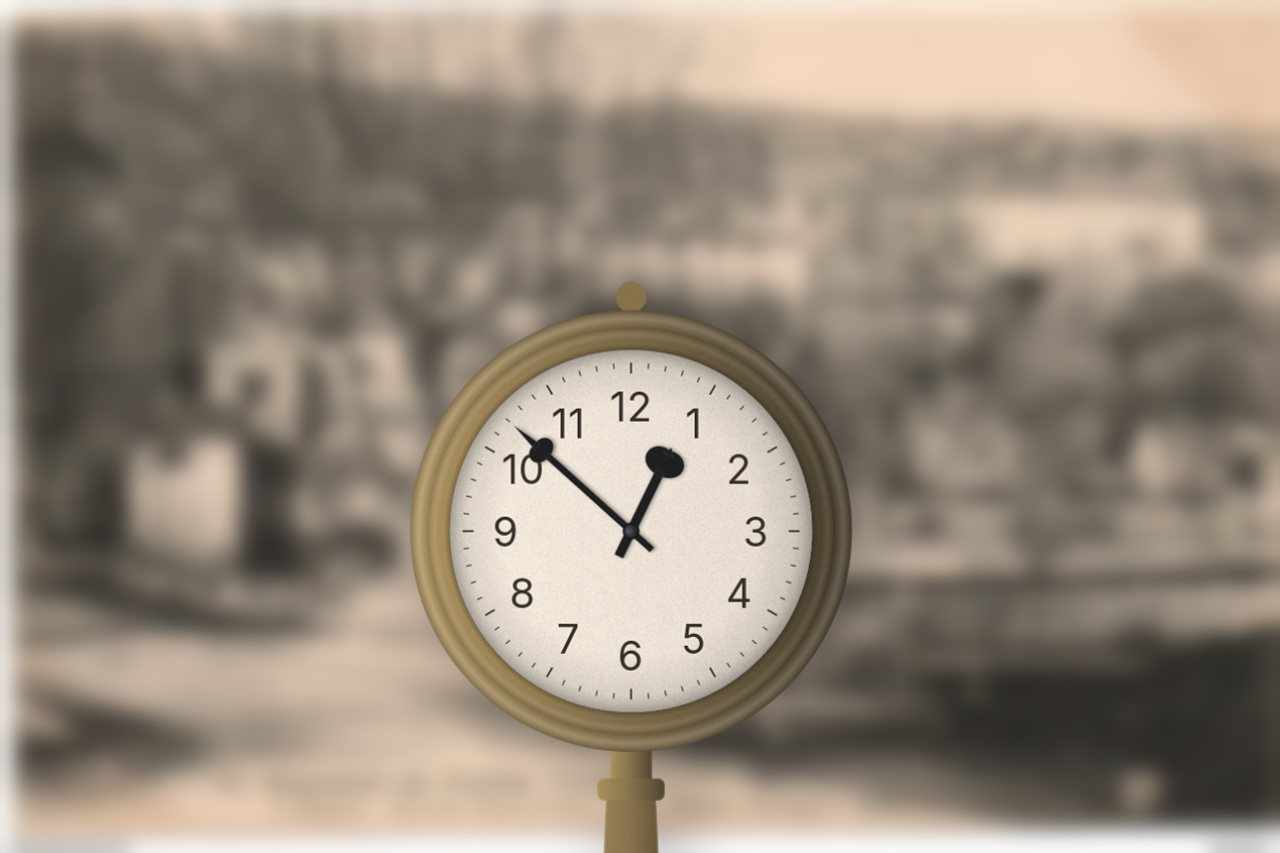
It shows 12:52
